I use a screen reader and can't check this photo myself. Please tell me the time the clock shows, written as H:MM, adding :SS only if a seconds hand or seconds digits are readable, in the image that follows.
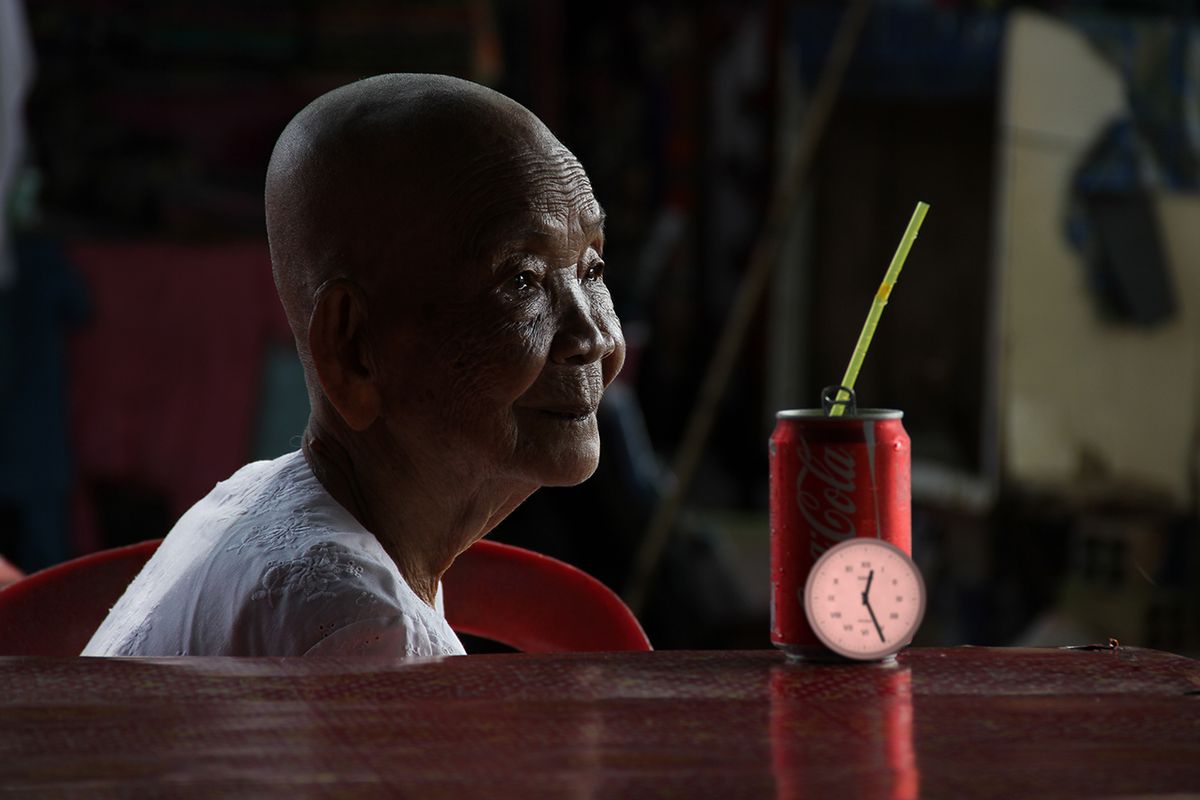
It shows 12:26
